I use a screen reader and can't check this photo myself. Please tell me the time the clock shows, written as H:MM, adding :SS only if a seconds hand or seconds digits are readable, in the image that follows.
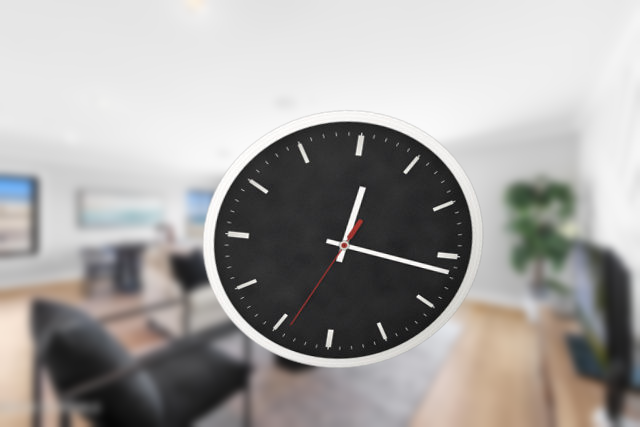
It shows 12:16:34
